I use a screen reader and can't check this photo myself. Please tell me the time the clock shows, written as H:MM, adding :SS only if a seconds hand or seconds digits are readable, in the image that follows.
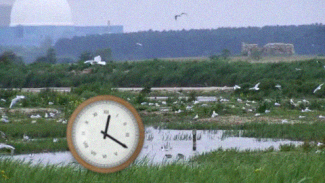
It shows 12:20
